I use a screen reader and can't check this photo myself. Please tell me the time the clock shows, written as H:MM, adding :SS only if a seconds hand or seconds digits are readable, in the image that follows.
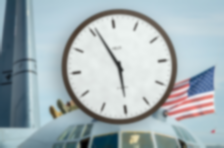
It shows 5:56
